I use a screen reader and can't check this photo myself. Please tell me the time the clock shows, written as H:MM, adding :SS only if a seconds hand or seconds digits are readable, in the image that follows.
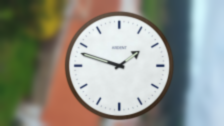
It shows 1:48
